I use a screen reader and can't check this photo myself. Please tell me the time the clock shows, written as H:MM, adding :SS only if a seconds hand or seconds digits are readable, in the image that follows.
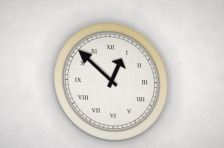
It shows 12:52
